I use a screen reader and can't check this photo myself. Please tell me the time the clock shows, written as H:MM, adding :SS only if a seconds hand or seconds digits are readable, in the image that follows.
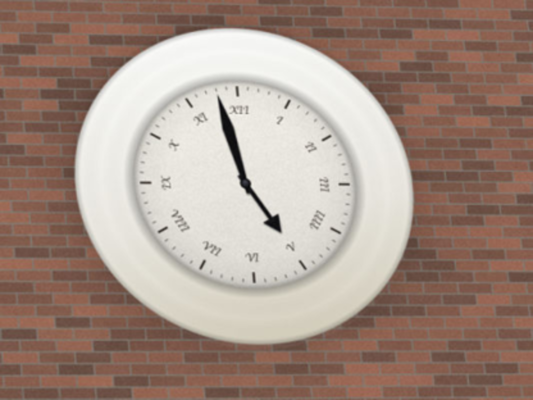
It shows 4:58
